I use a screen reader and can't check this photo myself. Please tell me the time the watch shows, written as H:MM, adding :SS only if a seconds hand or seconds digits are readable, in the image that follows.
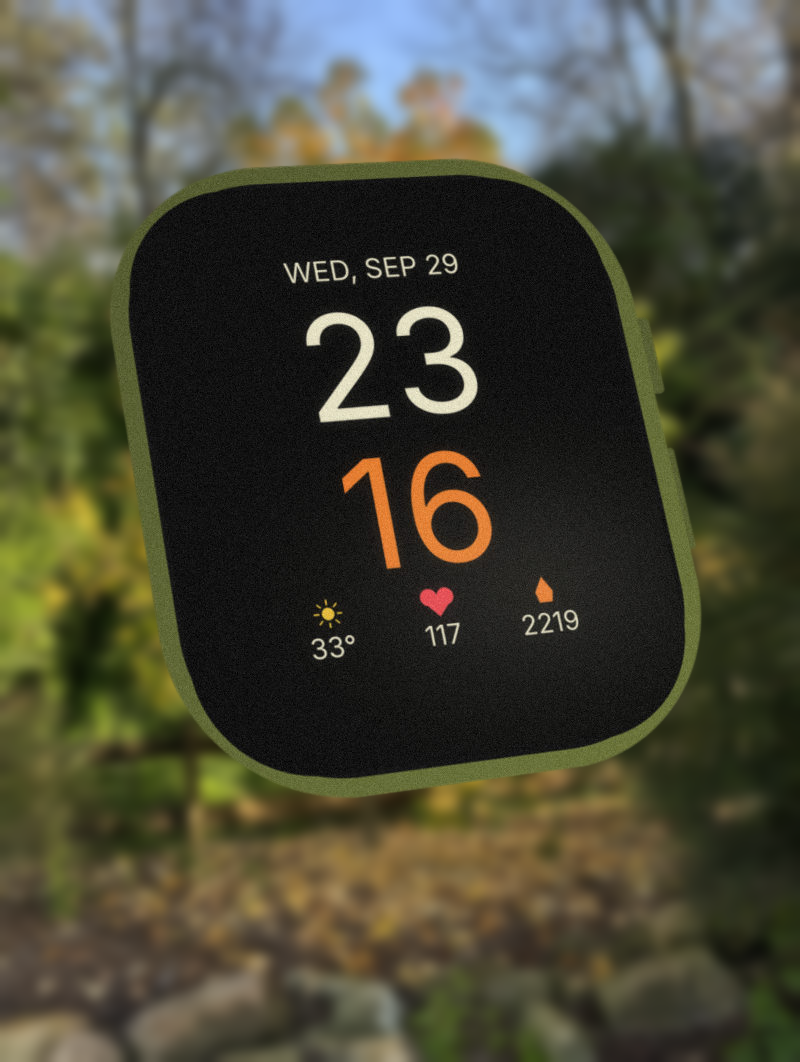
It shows 23:16
